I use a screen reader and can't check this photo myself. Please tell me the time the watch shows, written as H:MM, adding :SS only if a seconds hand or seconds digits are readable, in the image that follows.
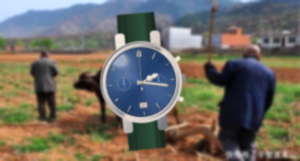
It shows 2:17
